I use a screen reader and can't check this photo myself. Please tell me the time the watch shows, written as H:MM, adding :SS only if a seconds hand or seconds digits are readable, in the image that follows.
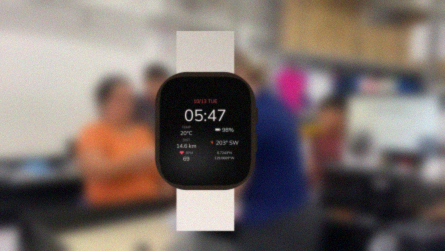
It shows 5:47
